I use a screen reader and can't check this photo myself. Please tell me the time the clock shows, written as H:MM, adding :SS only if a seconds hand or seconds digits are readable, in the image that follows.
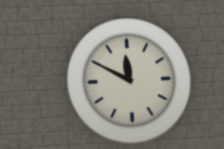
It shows 11:50
